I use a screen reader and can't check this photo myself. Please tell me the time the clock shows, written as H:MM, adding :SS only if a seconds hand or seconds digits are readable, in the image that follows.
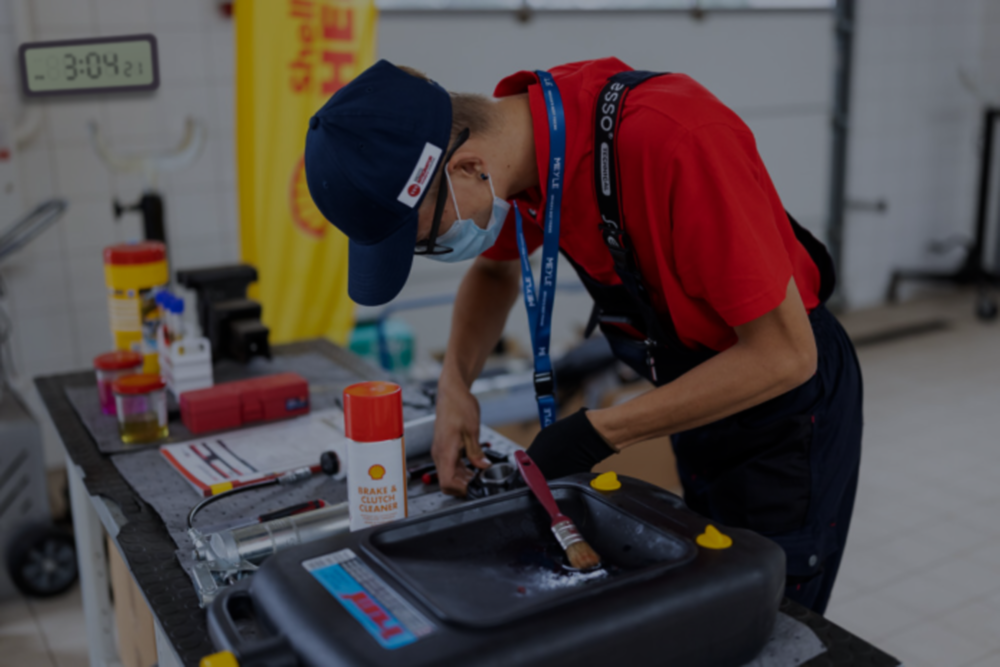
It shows 3:04
